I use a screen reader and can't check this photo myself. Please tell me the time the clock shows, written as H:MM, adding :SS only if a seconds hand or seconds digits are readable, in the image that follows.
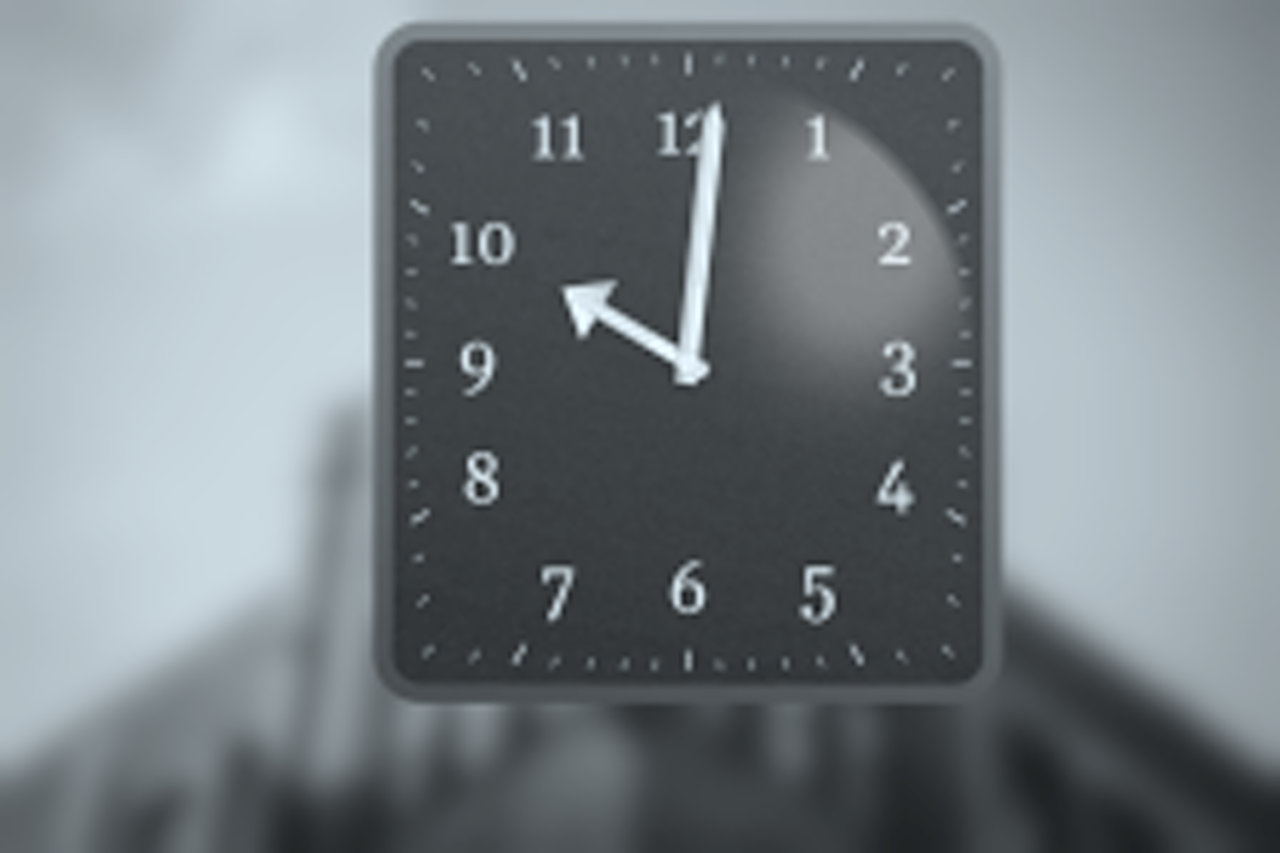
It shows 10:01
